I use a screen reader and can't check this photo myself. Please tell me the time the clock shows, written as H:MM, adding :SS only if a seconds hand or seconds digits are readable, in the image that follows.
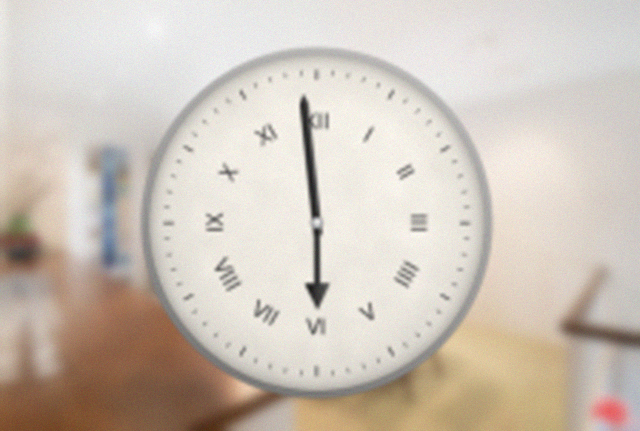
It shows 5:59
